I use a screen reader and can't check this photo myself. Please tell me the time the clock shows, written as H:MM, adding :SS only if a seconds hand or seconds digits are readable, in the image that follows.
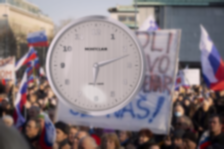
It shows 6:12
